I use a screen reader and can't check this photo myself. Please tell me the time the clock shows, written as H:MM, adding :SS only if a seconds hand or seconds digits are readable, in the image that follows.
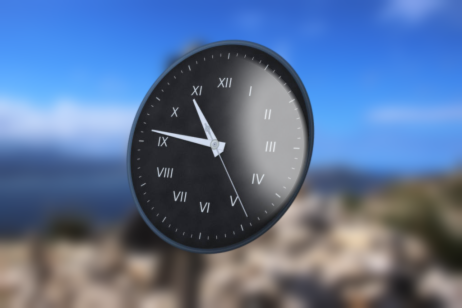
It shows 10:46:24
